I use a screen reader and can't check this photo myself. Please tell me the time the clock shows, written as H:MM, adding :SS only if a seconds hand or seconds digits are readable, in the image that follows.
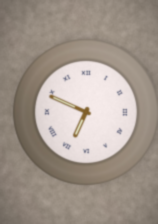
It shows 6:49
